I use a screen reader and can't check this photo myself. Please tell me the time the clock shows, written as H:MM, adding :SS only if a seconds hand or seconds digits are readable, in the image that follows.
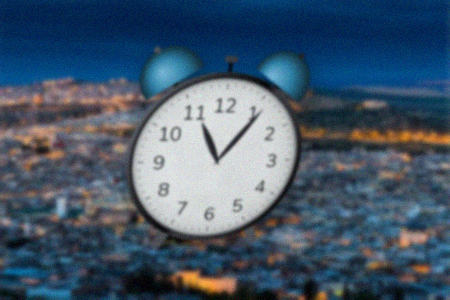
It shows 11:06
